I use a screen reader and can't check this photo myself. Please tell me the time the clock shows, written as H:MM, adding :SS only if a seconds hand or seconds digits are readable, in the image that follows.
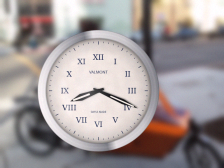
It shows 8:19
